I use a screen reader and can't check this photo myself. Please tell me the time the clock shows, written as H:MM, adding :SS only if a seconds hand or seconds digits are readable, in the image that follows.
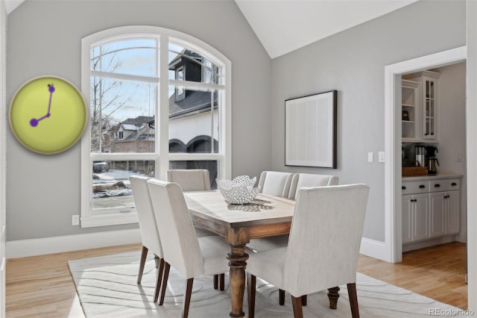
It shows 8:01
